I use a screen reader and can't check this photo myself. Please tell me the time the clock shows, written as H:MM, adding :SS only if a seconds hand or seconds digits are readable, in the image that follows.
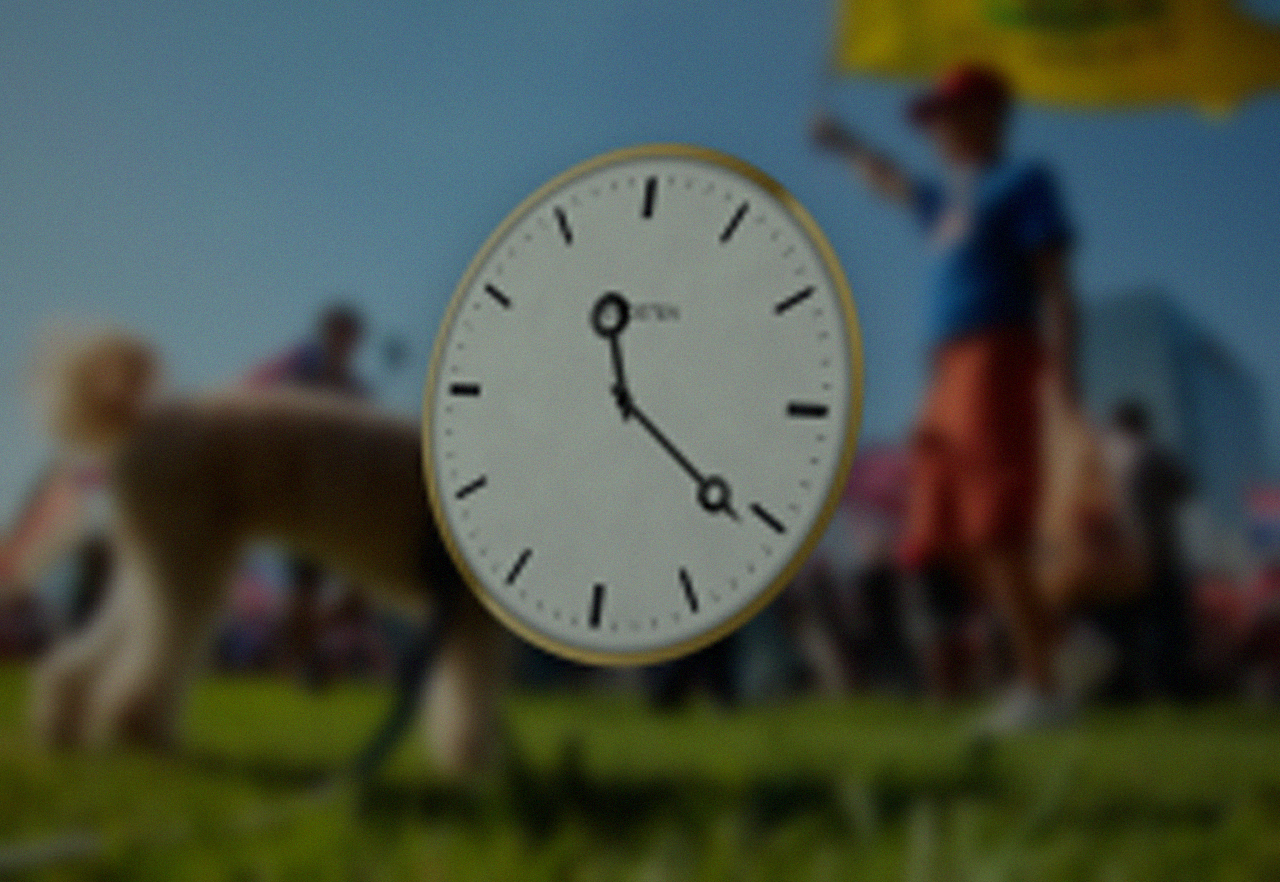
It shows 11:21
